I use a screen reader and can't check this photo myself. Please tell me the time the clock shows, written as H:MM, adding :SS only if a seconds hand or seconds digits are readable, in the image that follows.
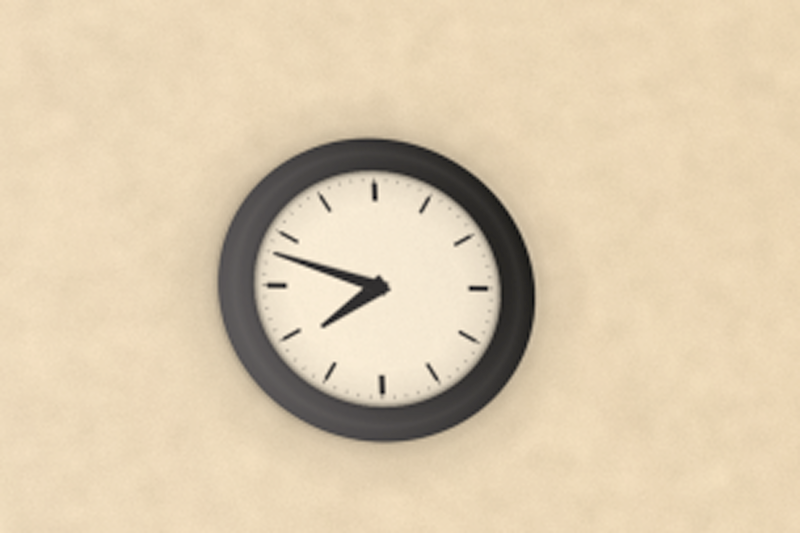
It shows 7:48
